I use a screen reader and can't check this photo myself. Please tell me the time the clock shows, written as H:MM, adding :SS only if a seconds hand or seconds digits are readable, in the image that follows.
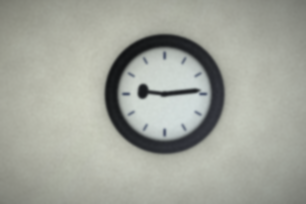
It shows 9:14
